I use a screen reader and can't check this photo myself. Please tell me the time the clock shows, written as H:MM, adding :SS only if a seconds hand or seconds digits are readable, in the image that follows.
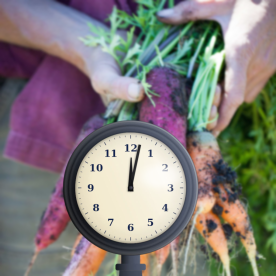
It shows 12:02
